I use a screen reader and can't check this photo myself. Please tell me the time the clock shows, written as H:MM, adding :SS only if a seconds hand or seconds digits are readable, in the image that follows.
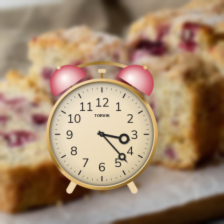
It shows 3:23
